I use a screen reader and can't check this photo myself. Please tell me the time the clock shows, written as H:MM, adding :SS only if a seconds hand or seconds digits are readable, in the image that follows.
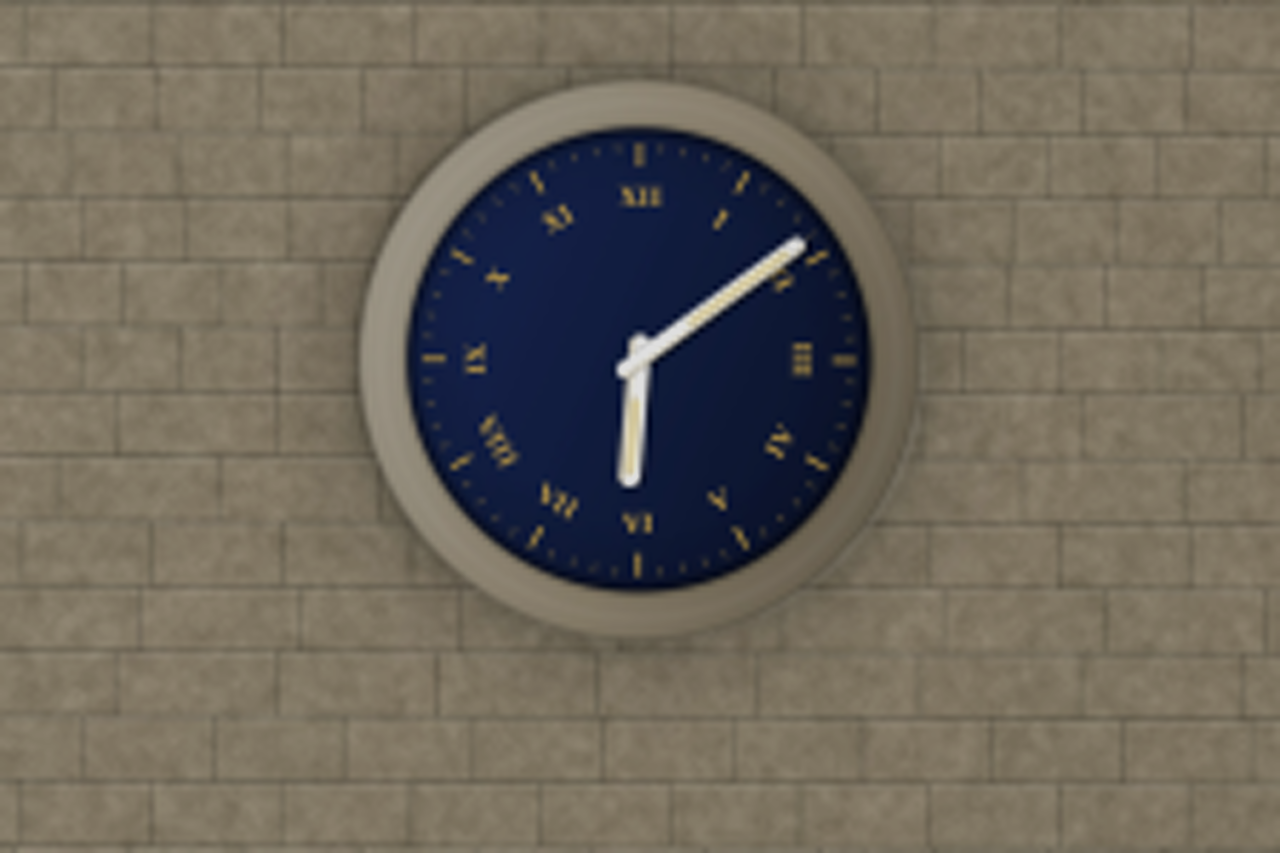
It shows 6:09
